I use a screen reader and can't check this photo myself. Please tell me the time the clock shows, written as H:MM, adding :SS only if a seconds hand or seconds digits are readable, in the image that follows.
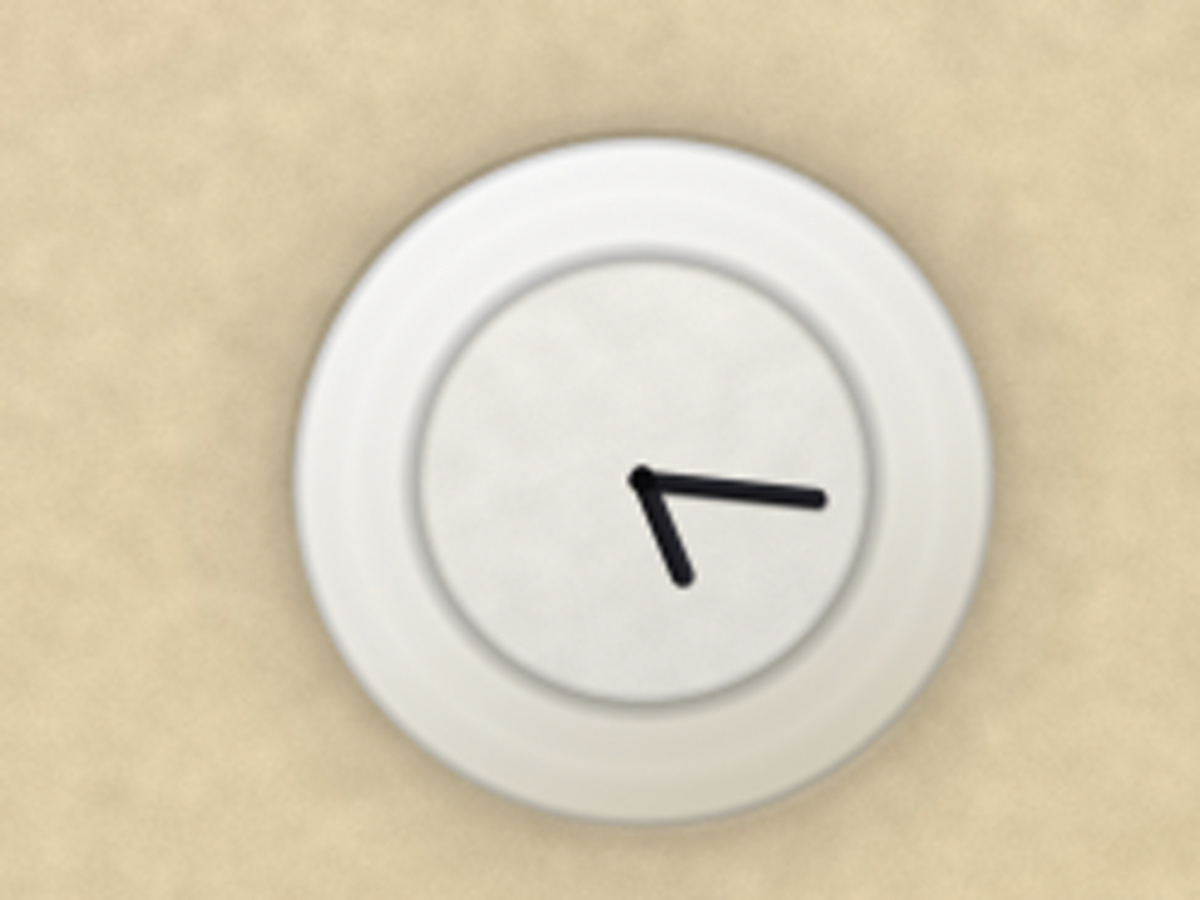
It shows 5:16
